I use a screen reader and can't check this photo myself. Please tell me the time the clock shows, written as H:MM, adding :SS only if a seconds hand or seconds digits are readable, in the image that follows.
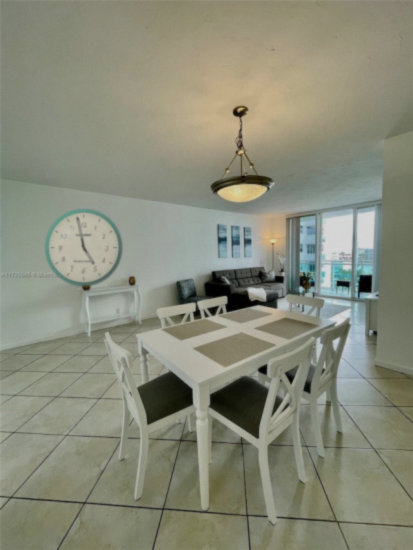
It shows 4:58
